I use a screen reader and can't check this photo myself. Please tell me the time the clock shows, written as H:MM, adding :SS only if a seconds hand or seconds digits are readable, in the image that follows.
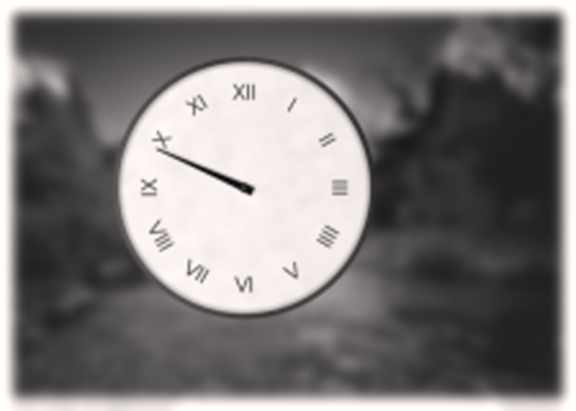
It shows 9:49
